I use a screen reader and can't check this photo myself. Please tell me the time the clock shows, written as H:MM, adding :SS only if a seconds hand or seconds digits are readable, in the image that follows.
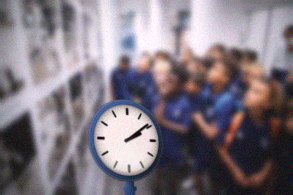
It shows 2:09
